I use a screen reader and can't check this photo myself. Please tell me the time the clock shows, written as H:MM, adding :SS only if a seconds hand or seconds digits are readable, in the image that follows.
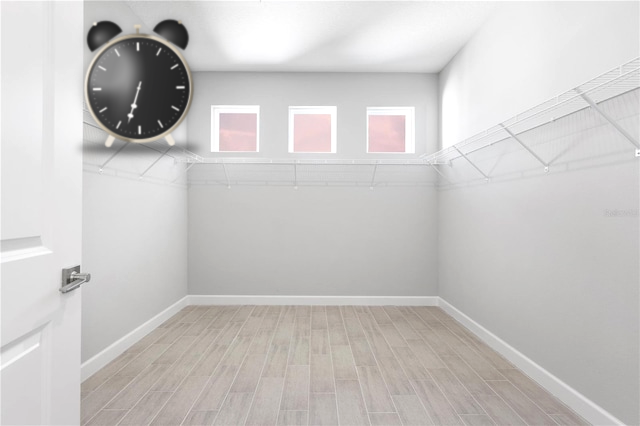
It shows 6:33
